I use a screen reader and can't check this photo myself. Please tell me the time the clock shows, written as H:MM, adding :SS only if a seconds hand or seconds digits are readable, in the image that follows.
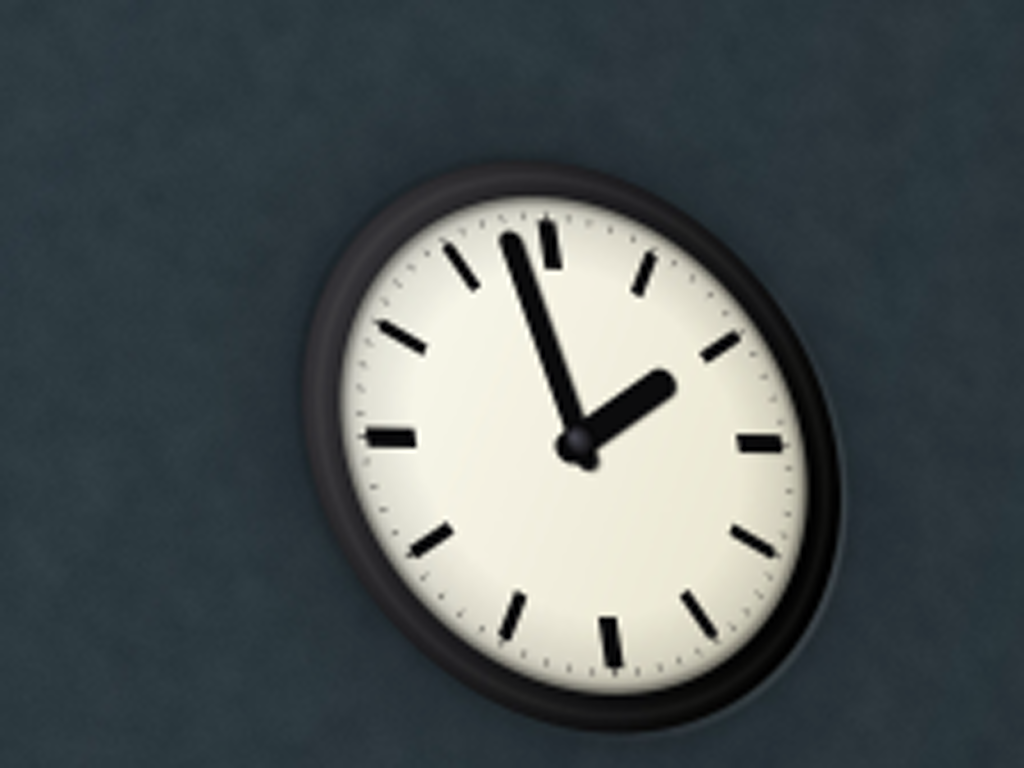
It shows 1:58
